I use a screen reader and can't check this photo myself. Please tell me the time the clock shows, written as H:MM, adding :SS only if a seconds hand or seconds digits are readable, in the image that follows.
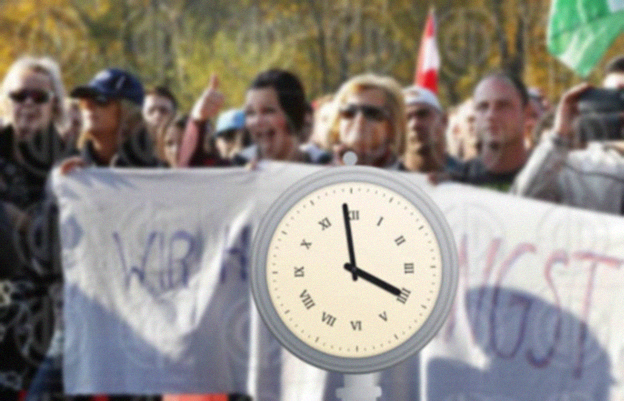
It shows 3:59
